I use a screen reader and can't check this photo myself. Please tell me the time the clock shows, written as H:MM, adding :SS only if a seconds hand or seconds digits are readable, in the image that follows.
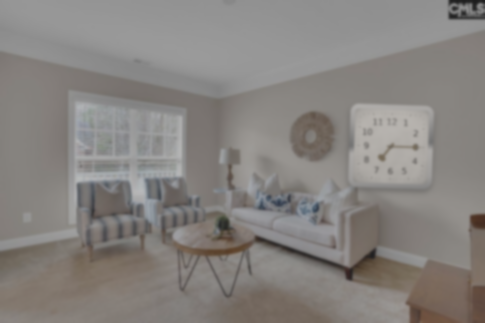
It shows 7:15
